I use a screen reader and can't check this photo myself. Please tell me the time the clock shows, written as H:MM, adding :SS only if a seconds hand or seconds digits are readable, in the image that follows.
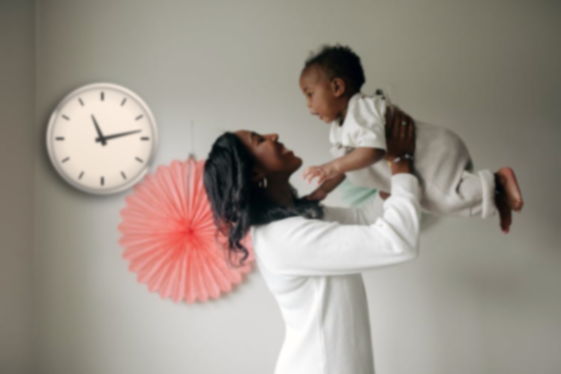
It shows 11:13
